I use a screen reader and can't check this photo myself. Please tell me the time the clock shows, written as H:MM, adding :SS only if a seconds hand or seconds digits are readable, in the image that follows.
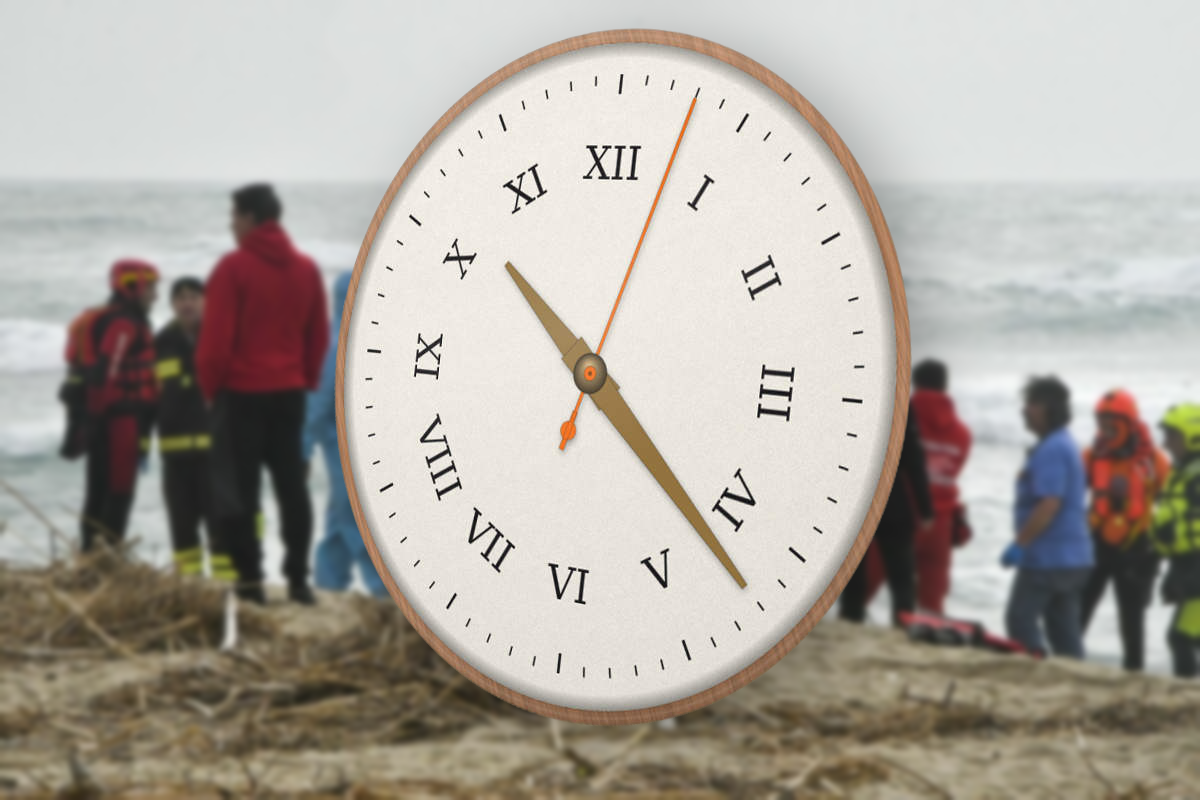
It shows 10:22:03
